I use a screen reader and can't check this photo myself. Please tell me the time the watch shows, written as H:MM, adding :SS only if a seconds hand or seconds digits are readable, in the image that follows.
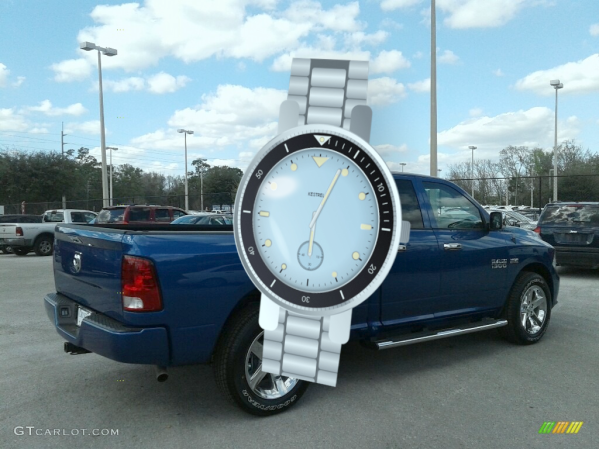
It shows 6:04
